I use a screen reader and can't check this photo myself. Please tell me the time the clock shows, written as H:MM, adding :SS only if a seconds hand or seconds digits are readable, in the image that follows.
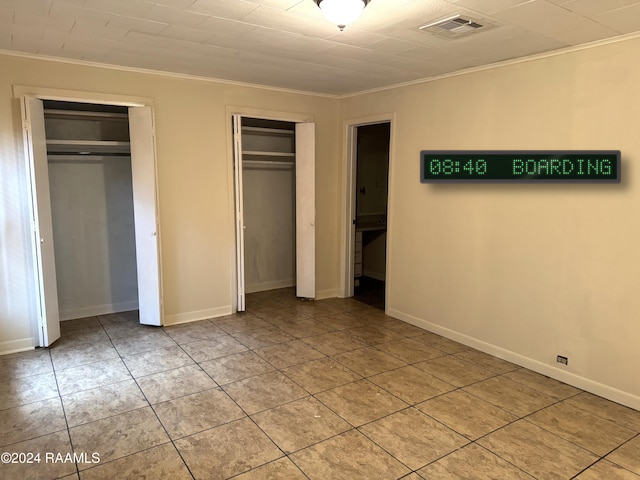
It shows 8:40
